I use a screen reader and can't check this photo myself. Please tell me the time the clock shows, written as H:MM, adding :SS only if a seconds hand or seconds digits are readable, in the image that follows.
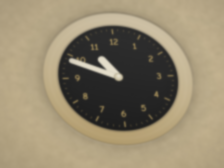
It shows 10:49
